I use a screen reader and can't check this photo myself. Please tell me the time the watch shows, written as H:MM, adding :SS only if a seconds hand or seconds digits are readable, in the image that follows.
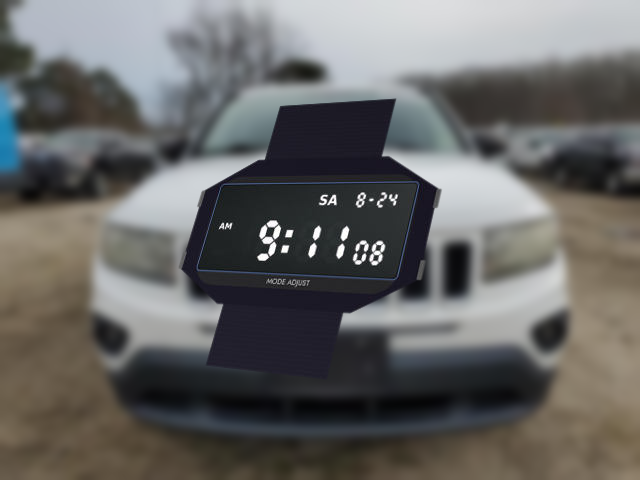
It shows 9:11:08
